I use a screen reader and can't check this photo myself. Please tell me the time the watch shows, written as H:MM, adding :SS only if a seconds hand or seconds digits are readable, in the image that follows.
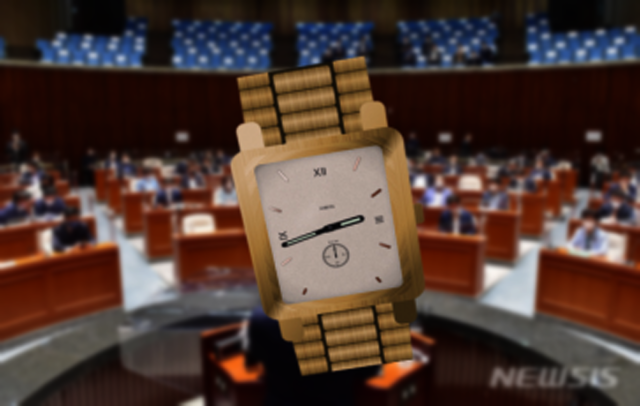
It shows 2:43
